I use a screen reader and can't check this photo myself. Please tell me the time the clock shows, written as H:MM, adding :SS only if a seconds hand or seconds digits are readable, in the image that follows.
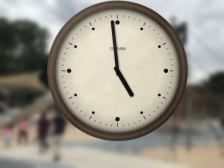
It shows 4:59
